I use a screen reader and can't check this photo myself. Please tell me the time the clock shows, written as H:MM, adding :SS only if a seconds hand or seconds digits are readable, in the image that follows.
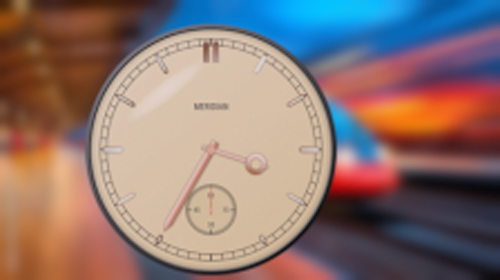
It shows 3:35
